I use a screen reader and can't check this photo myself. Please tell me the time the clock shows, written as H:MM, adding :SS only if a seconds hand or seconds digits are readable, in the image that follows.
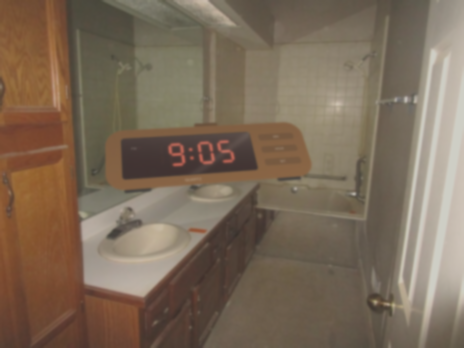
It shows 9:05
